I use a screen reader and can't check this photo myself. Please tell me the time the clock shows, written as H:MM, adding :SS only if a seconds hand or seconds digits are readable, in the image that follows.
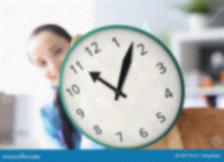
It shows 11:08
